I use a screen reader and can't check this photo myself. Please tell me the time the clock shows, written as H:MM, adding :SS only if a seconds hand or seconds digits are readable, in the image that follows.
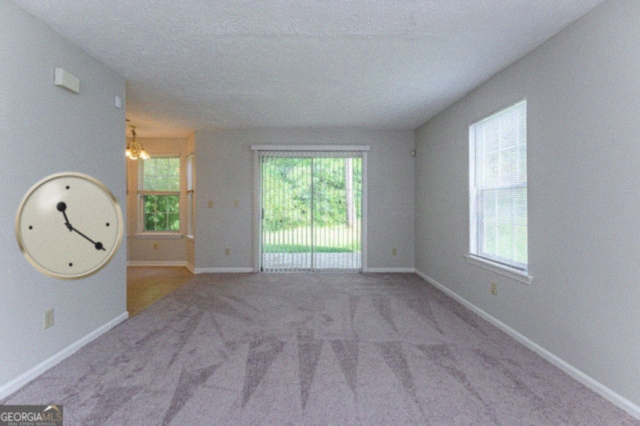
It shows 11:21
